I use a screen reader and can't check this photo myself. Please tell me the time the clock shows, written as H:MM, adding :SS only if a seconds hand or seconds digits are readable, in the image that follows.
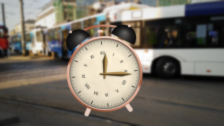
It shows 12:16
